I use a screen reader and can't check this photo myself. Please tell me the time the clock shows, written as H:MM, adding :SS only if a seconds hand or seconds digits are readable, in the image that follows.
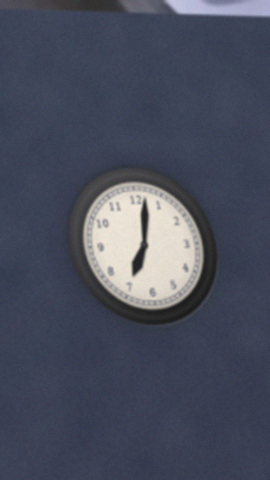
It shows 7:02
